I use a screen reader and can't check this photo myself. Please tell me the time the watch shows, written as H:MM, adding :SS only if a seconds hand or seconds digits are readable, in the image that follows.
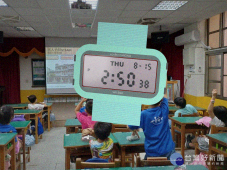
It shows 2:50:38
